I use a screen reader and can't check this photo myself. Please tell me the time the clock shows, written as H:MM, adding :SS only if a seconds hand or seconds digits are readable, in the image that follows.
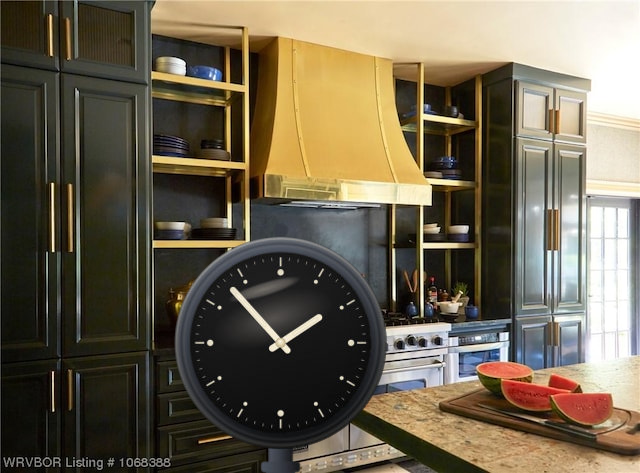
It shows 1:53
